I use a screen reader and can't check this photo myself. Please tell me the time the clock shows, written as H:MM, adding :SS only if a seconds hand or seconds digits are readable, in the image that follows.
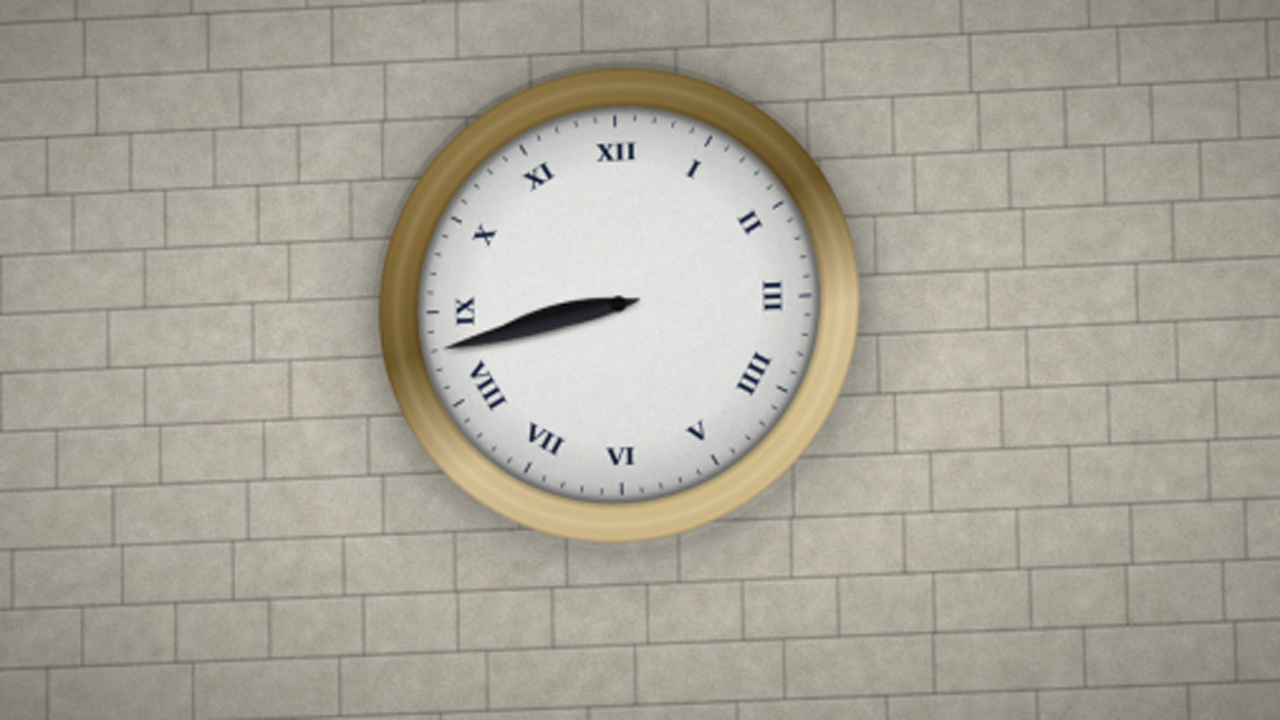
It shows 8:43
